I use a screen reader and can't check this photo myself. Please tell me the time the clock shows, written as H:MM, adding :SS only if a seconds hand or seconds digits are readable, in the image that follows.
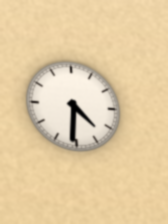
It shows 4:31
